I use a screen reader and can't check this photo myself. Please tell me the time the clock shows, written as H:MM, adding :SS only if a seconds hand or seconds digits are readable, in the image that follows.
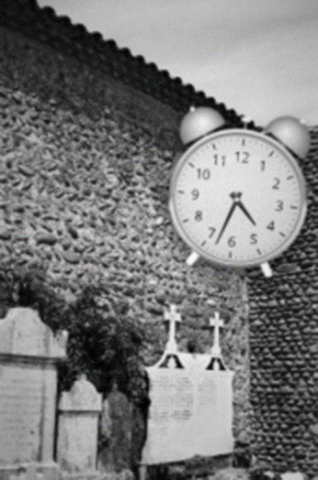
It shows 4:33
